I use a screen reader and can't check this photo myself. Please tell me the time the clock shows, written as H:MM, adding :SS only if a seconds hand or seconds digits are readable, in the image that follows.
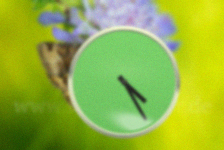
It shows 4:25
